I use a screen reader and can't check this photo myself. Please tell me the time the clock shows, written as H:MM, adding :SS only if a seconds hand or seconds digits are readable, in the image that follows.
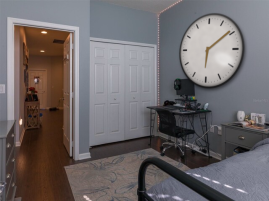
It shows 6:09
